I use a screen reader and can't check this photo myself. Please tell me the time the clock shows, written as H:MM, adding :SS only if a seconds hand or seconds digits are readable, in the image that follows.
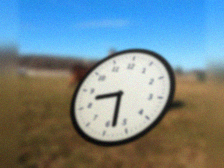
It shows 8:28
